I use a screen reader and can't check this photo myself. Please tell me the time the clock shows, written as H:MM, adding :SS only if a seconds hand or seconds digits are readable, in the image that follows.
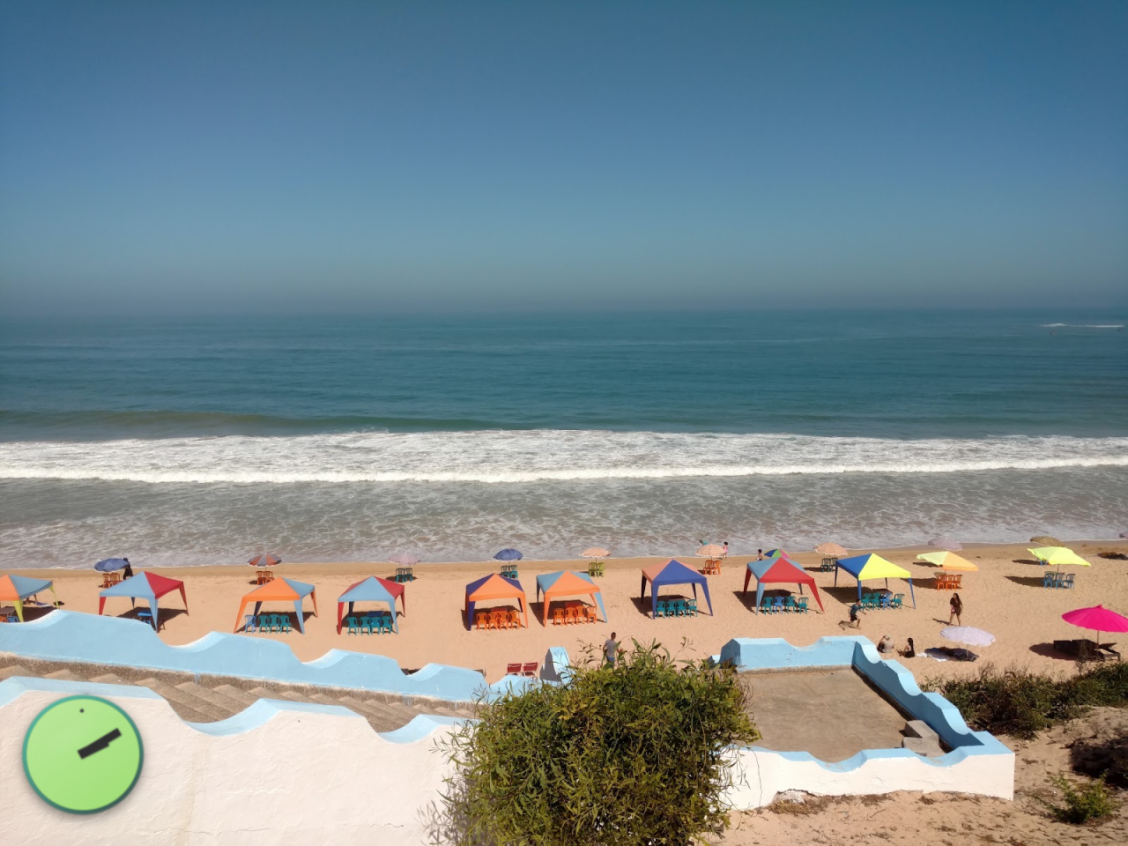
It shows 2:10
